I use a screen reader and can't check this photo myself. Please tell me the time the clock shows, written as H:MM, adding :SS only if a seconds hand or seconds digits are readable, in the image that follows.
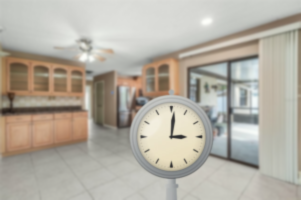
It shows 3:01
